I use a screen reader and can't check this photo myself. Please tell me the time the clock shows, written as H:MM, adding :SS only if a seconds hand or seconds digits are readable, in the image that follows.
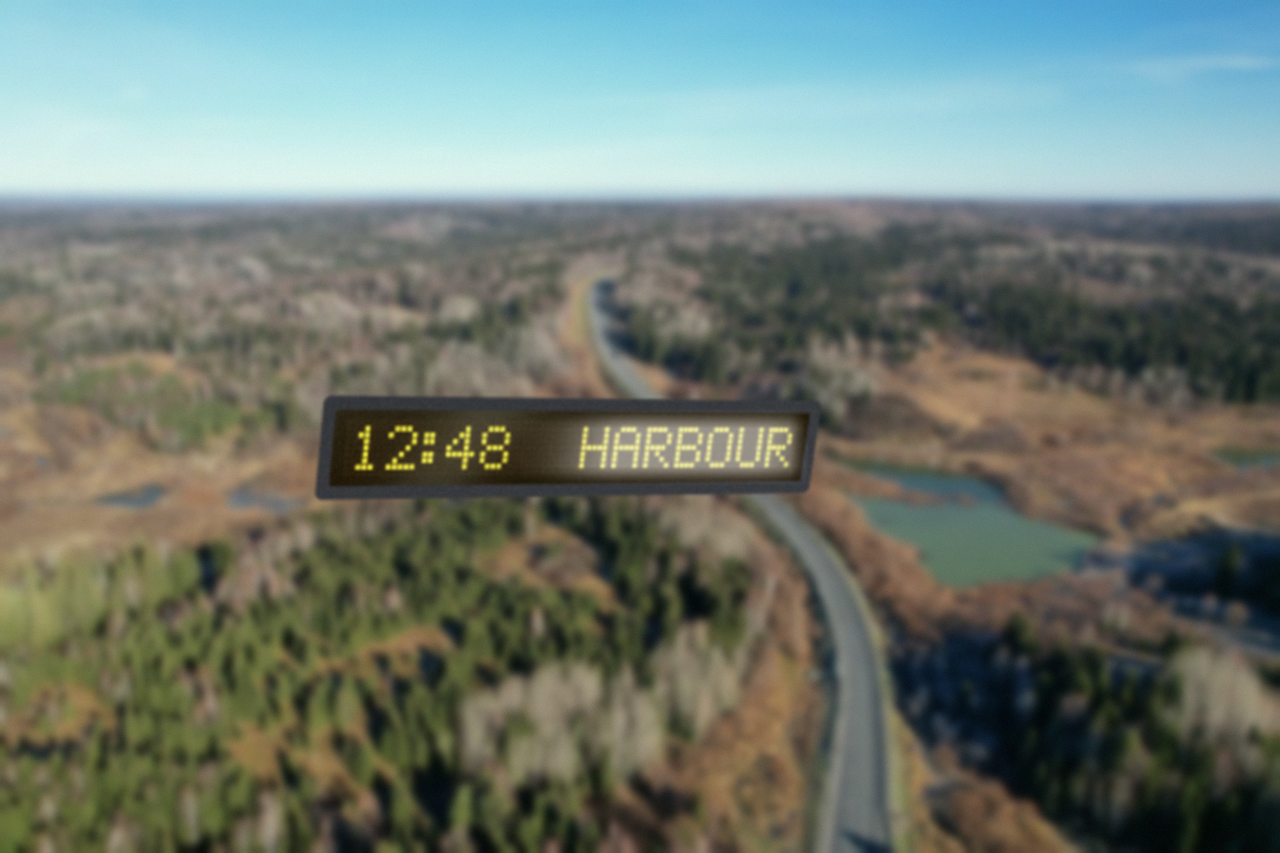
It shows 12:48
